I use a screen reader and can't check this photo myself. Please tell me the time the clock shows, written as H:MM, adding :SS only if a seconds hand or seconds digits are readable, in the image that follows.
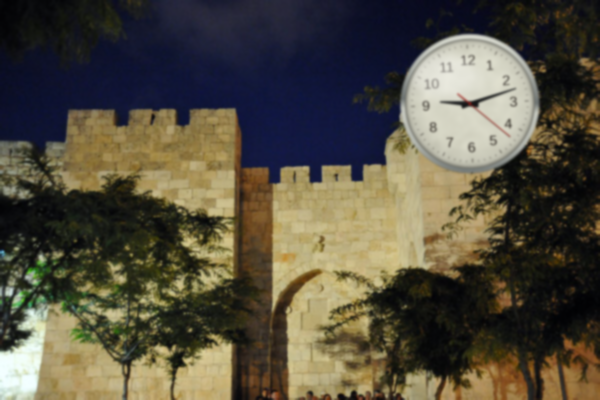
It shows 9:12:22
